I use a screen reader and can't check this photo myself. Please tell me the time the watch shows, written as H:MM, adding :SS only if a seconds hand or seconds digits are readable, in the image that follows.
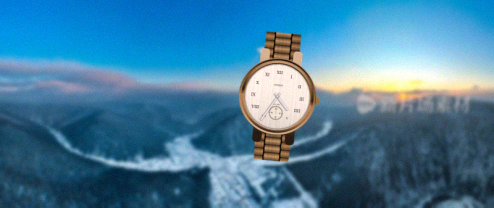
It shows 4:35
